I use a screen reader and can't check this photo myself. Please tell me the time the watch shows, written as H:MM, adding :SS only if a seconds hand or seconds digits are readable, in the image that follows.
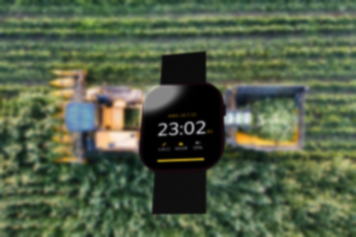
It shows 23:02
